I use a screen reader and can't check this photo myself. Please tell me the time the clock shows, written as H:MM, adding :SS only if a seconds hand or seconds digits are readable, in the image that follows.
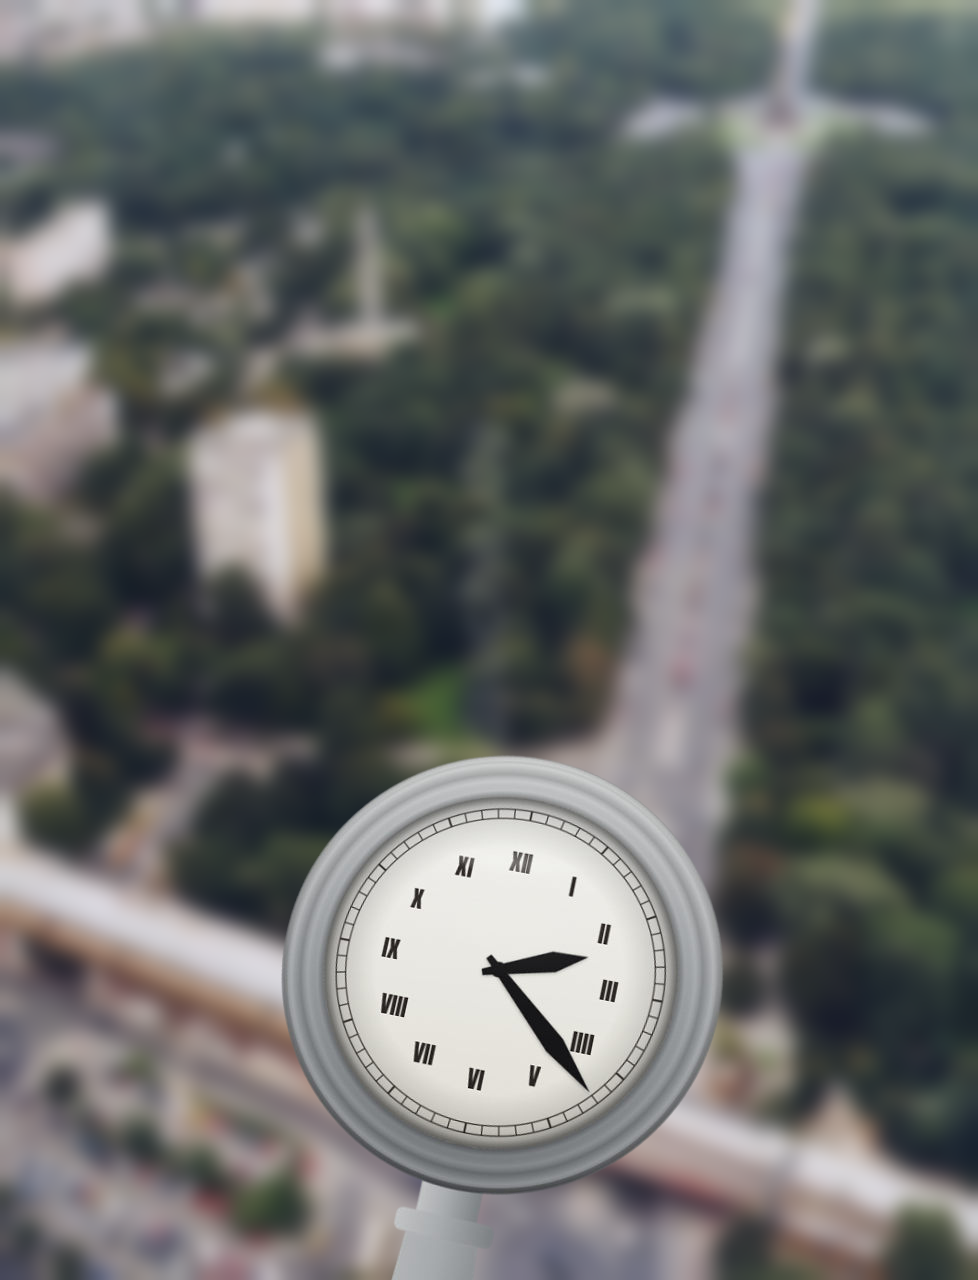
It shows 2:22
